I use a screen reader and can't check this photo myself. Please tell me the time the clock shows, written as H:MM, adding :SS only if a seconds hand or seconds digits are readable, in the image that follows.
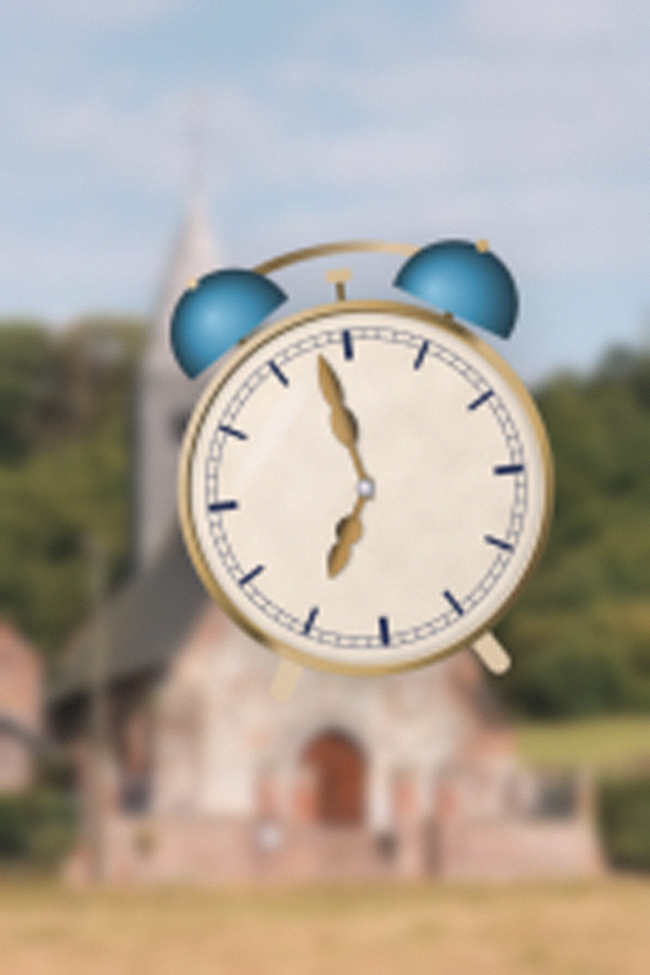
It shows 6:58
